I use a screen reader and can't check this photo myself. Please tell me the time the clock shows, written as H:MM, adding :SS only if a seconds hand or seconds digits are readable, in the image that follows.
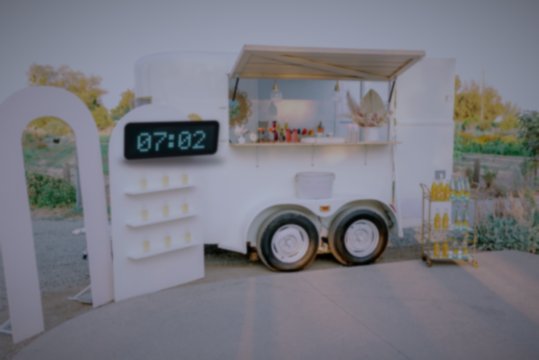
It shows 7:02
